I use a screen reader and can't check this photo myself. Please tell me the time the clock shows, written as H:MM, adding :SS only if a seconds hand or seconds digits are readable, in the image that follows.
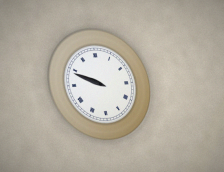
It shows 9:49
